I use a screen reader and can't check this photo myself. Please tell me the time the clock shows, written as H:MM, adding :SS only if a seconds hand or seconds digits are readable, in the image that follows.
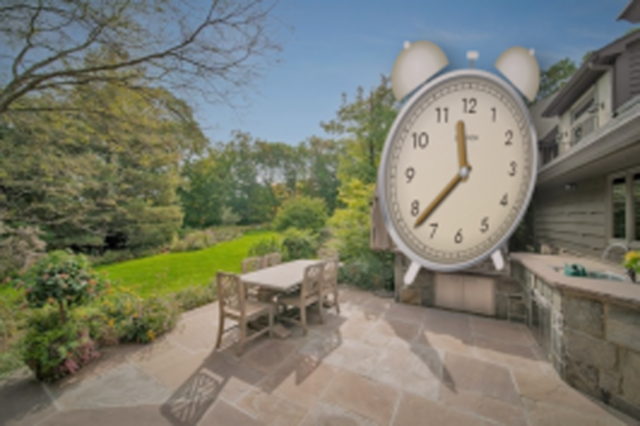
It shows 11:38
